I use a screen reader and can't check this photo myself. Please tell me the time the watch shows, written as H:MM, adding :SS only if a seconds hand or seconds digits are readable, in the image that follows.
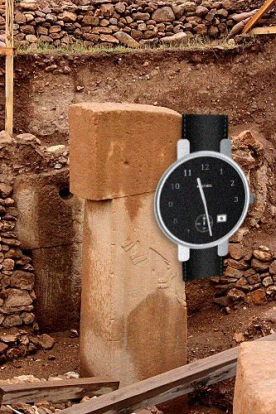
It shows 11:28
